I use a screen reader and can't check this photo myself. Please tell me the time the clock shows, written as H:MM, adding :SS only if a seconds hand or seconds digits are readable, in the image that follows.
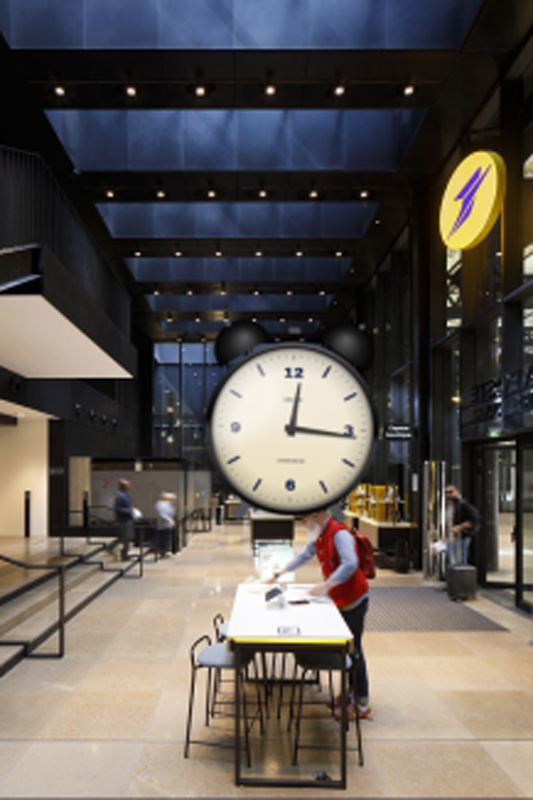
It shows 12:16
